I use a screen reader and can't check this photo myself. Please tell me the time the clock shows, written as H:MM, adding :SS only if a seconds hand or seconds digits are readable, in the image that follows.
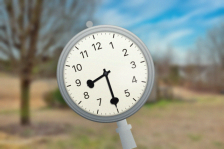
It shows 8:30
